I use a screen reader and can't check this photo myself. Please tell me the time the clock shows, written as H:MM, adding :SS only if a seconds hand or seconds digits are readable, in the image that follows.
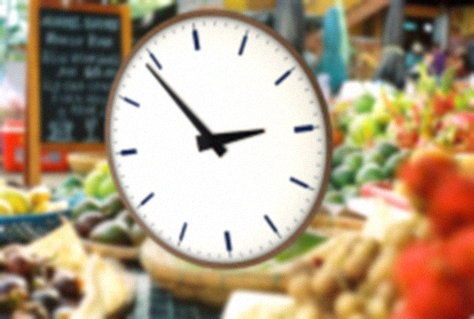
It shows 2:54
